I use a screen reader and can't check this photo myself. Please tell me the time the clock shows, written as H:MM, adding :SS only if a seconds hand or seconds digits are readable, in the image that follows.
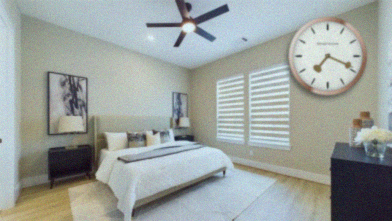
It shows 7:19
